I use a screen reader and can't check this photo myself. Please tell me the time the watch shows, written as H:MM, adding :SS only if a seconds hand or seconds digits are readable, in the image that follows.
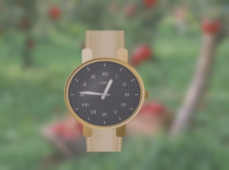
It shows 12:46
